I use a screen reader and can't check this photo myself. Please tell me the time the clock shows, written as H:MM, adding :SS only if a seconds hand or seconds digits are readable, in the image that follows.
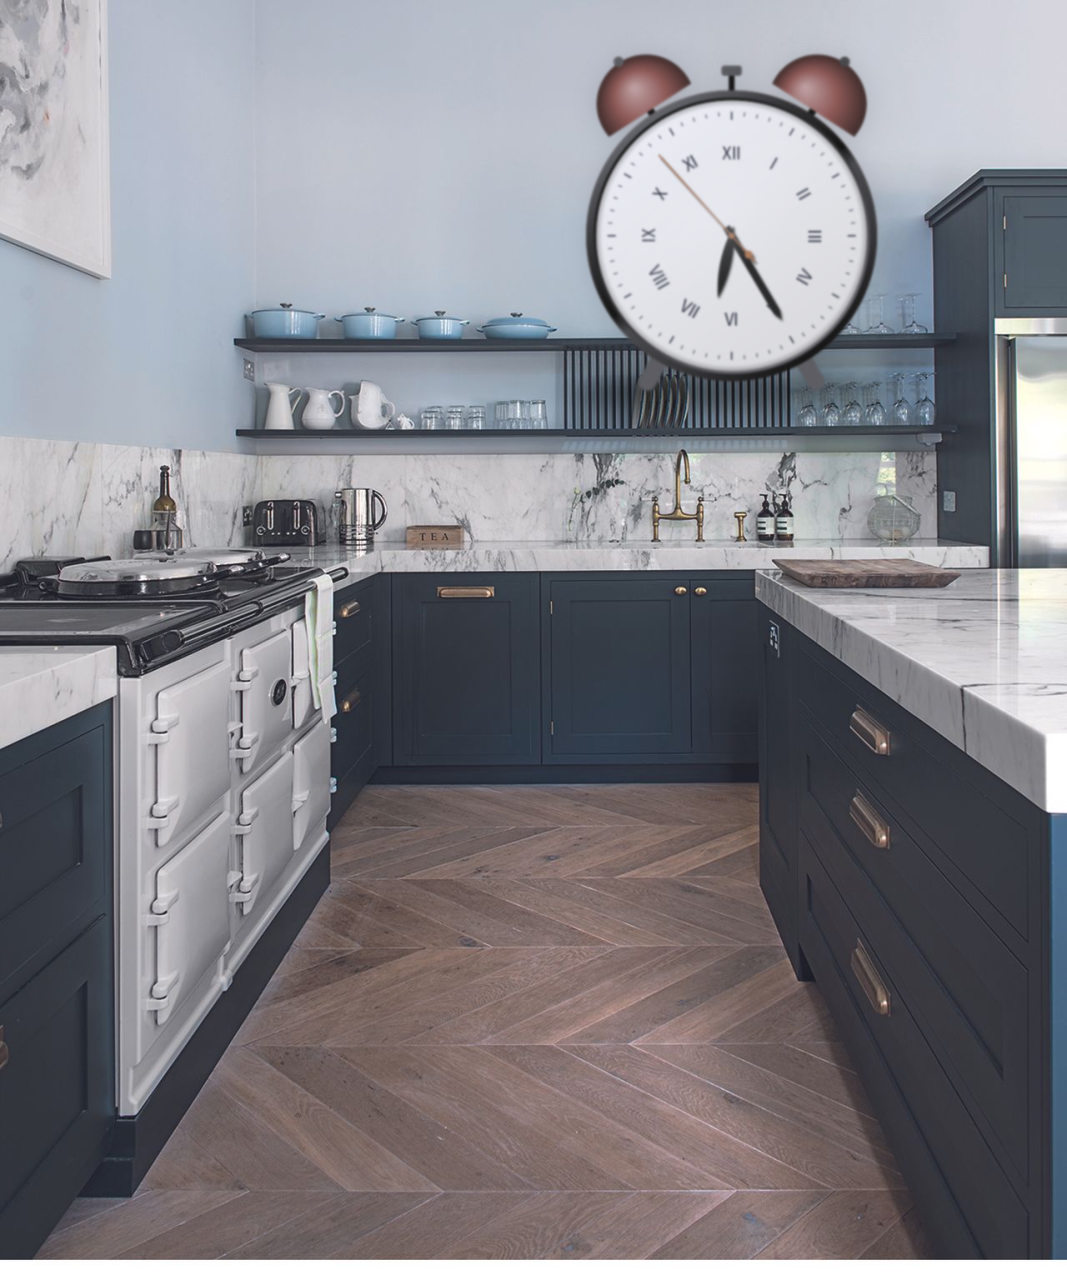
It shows 6:24:53
